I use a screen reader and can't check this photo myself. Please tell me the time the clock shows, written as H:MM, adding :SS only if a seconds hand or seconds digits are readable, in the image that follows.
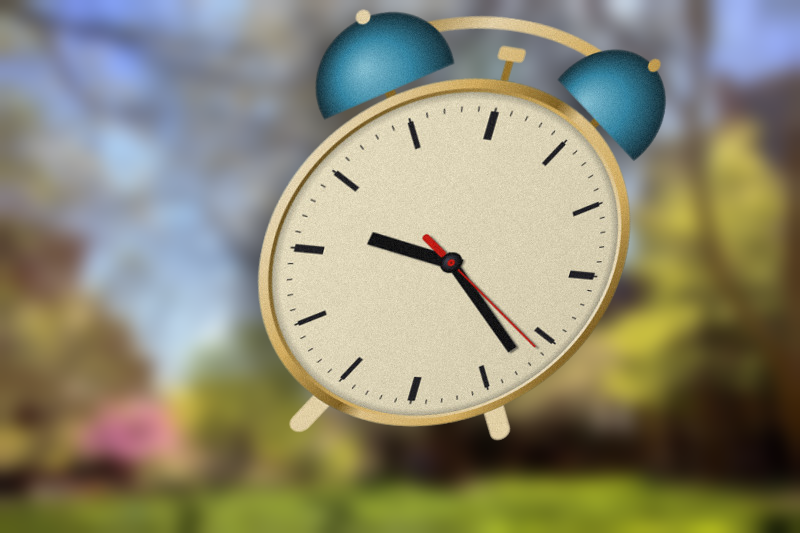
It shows 9:22:21
